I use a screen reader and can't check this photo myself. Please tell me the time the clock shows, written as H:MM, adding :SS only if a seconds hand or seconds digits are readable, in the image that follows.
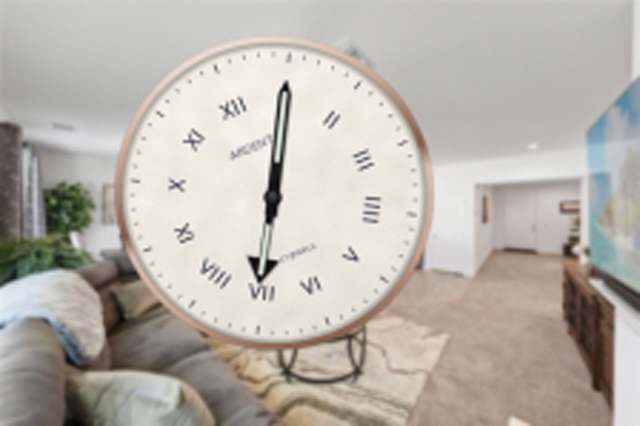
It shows 7:05
